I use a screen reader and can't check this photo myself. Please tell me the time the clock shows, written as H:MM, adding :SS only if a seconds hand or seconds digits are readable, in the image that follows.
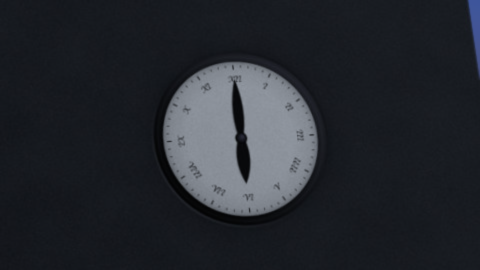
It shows 6:00
